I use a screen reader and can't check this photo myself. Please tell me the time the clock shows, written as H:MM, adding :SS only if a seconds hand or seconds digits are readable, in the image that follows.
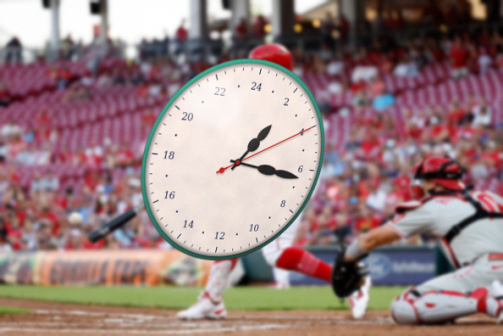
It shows 2:16:10
